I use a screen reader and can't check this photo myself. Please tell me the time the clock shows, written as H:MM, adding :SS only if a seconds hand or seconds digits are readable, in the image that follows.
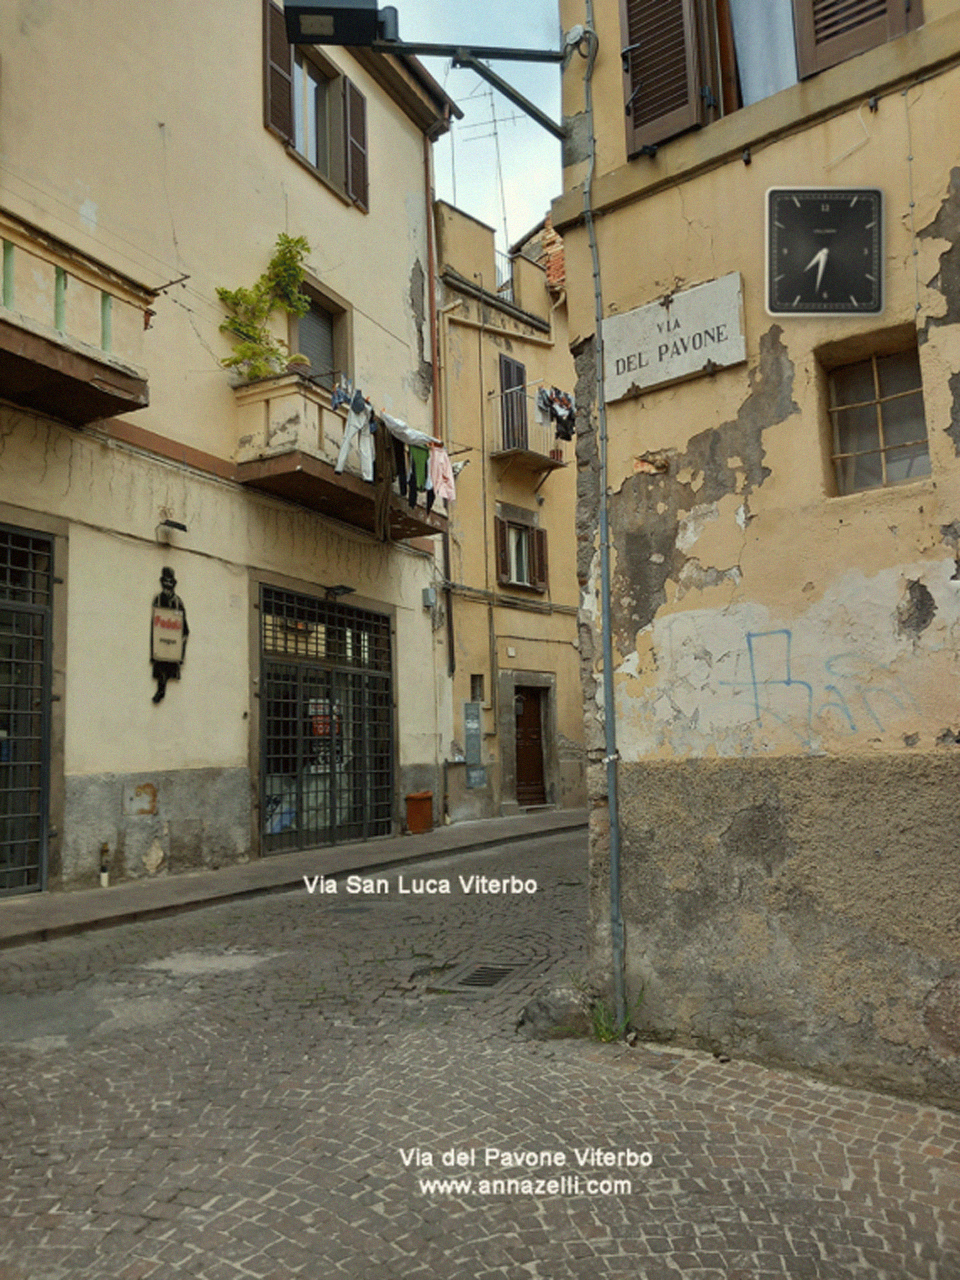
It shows 7:32
